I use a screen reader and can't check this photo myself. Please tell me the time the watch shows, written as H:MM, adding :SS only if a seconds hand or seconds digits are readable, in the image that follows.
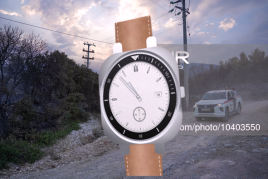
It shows 10:53
